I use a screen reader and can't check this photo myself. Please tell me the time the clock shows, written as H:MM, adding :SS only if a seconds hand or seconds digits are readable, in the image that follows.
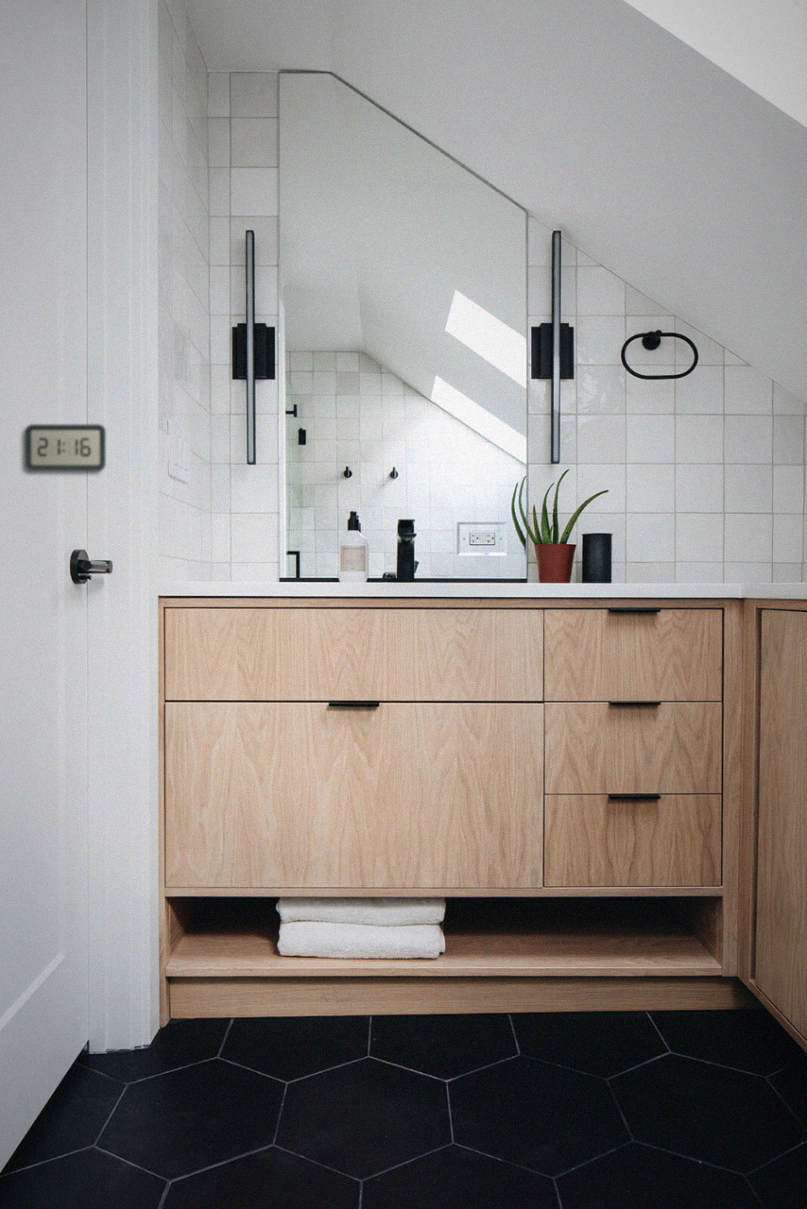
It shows 21:16
